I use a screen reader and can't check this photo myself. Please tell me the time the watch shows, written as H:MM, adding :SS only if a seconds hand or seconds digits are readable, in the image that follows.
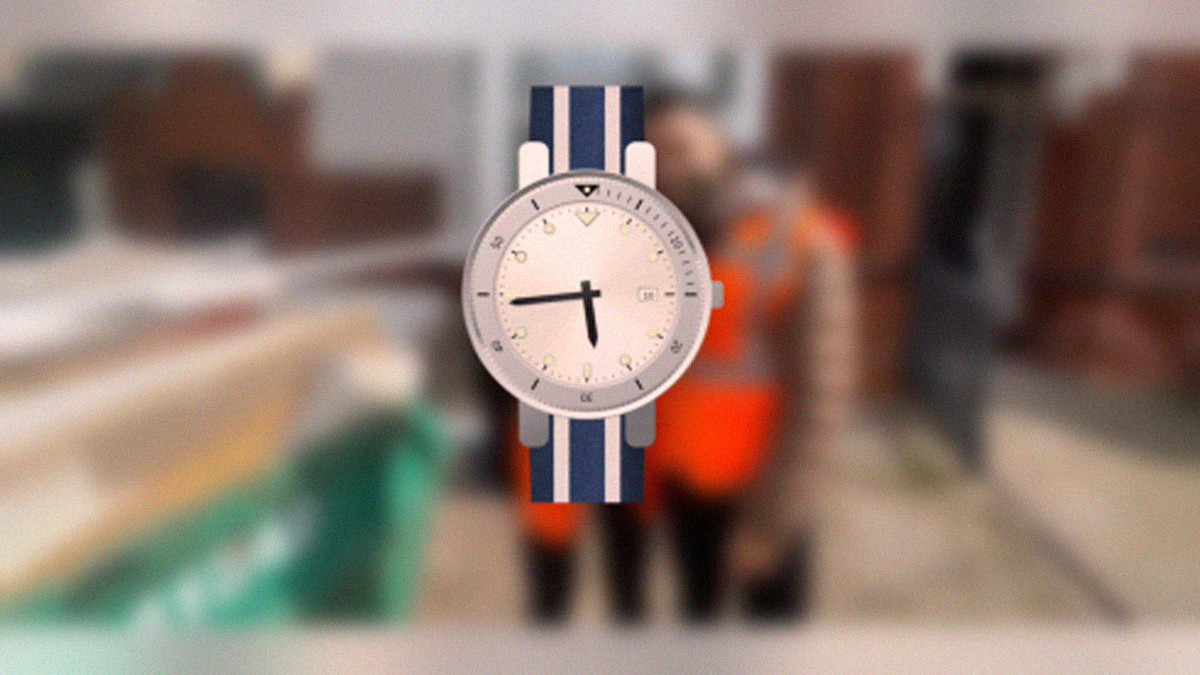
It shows 5:44
